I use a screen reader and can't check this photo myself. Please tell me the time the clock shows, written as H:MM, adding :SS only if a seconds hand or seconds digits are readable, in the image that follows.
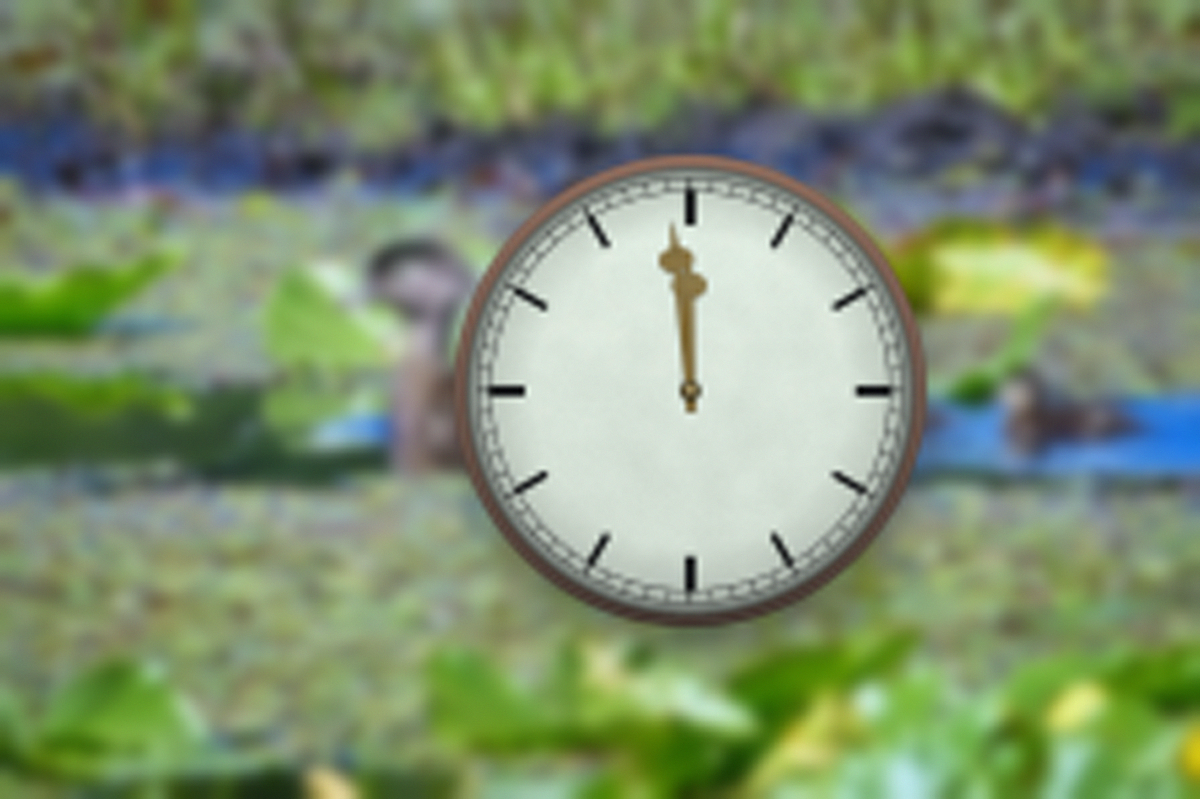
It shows 11:59
